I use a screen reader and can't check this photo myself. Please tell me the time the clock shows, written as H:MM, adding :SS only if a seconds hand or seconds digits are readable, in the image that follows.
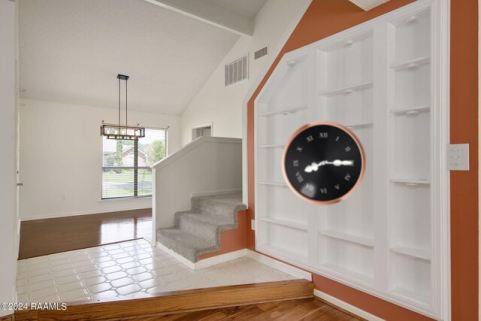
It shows 8:15
